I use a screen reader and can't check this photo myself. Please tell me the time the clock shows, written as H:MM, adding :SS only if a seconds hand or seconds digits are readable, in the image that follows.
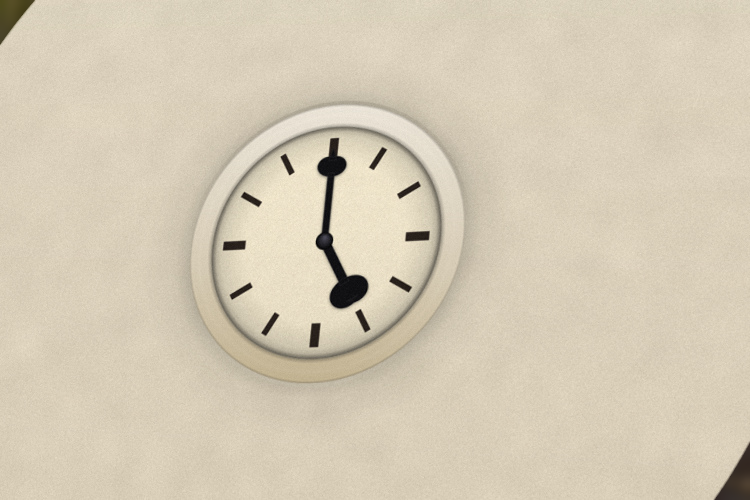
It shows 5:00
